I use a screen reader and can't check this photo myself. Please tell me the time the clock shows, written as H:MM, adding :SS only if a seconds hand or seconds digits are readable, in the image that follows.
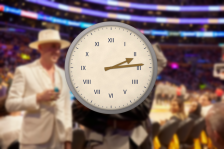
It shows 2:14
